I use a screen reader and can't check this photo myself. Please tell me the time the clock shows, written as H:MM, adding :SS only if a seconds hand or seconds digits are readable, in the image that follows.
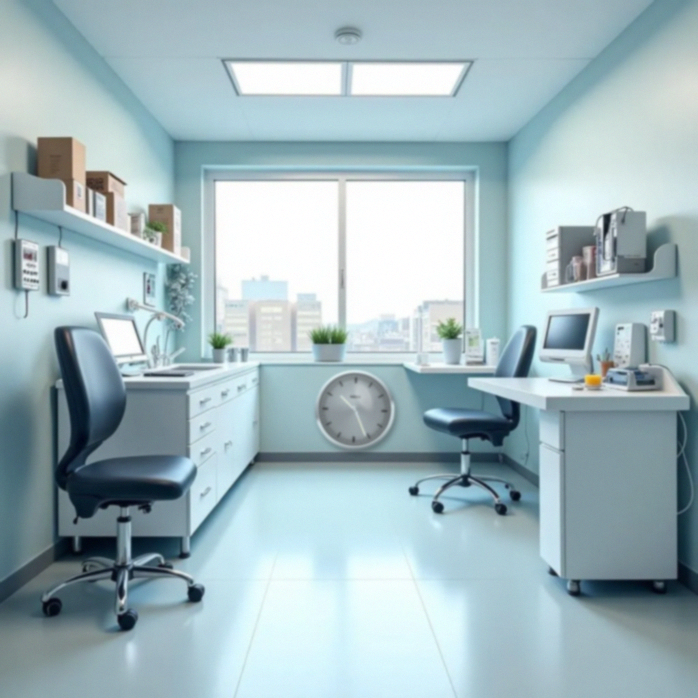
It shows 10:26
